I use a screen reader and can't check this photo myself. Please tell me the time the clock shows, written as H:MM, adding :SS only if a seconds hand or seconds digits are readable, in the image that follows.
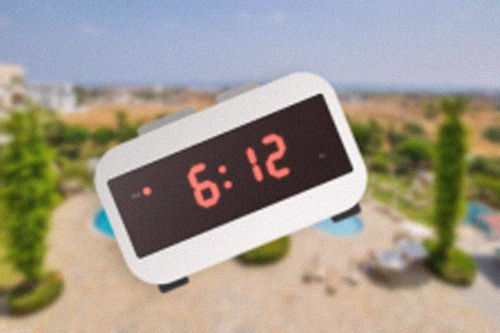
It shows 6:12
